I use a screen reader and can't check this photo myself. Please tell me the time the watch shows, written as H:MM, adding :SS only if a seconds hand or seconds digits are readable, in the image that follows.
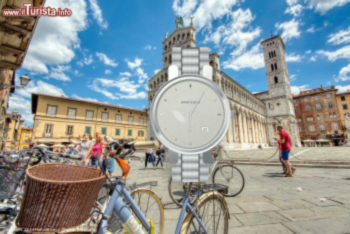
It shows 6:05
